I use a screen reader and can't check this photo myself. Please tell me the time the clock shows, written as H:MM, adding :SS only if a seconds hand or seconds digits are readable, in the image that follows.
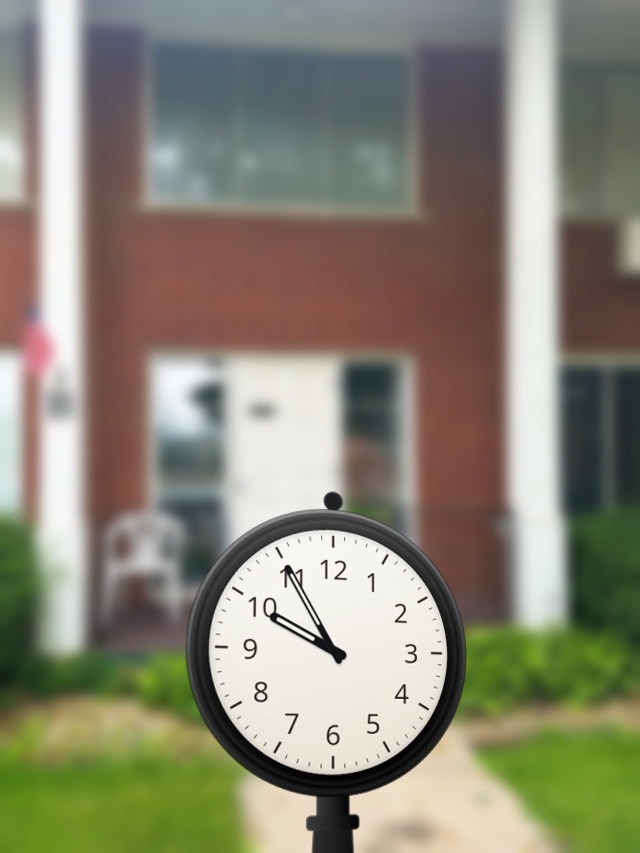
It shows 9:55
